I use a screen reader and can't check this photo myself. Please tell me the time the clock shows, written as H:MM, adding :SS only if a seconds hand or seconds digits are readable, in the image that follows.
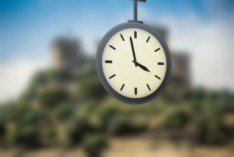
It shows 3:58
